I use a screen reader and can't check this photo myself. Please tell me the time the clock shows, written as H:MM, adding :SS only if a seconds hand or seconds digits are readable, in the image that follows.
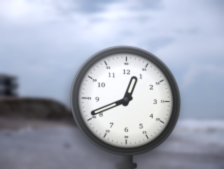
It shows 12:41
